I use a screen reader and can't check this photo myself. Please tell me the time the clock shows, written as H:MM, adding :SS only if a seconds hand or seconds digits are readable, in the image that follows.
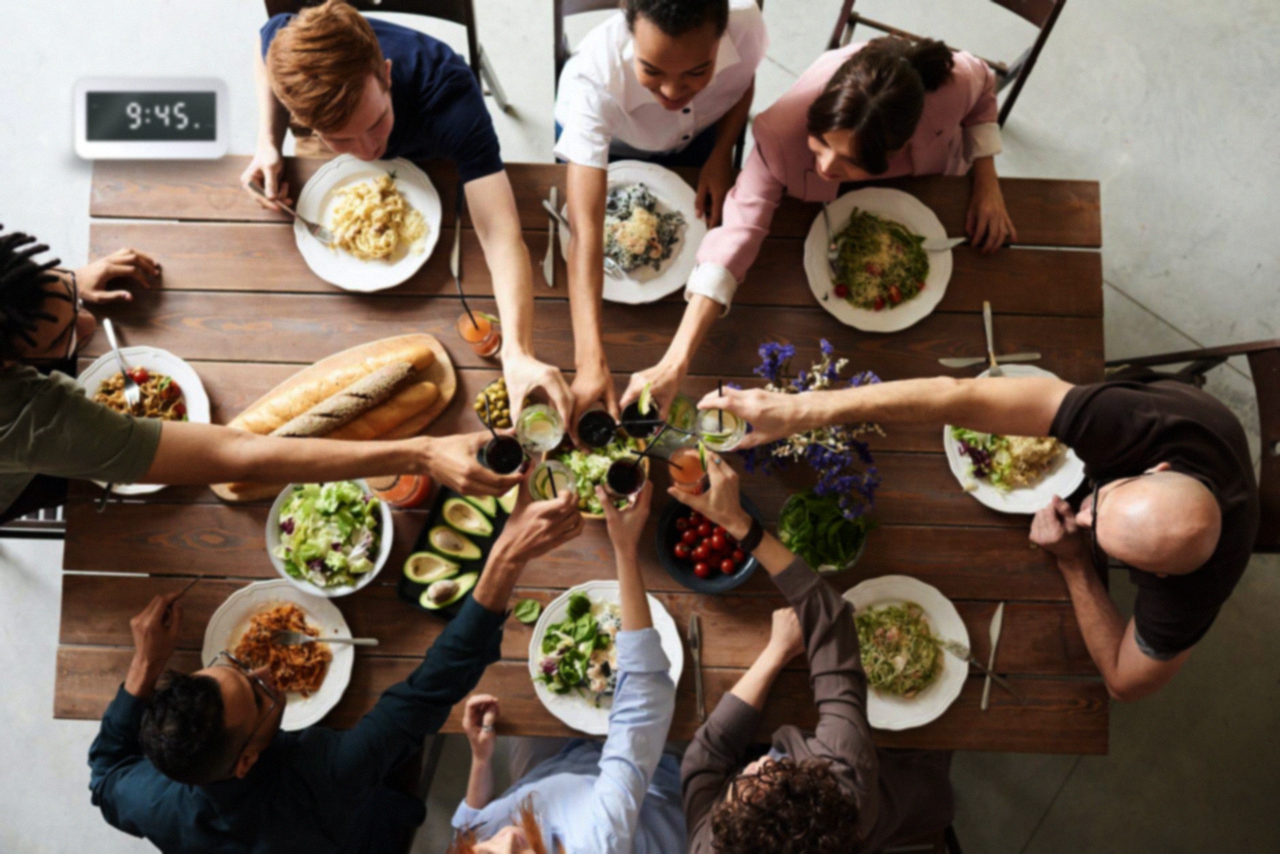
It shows 9:45
